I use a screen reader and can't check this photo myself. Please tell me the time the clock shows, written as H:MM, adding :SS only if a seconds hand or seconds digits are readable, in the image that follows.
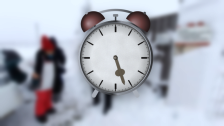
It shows 5:27
